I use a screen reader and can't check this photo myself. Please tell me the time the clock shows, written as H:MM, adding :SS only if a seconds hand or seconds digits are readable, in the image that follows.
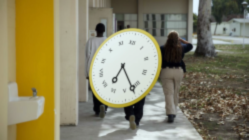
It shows 6:22
